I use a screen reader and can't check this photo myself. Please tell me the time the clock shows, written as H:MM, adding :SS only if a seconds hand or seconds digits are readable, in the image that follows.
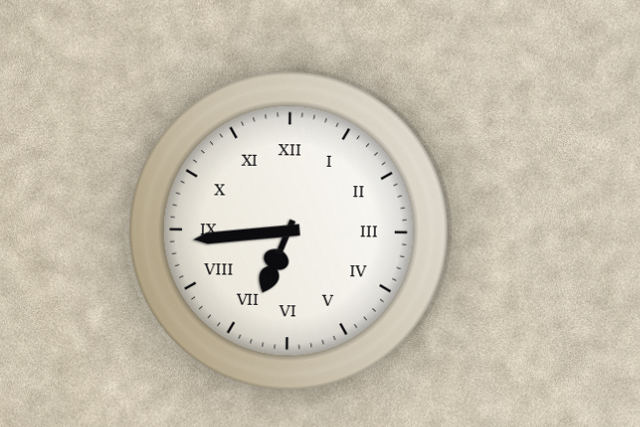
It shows 6:44
